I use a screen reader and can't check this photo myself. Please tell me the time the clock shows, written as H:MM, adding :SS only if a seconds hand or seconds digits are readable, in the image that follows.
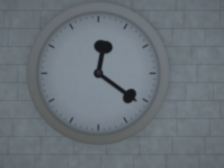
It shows 12:21
